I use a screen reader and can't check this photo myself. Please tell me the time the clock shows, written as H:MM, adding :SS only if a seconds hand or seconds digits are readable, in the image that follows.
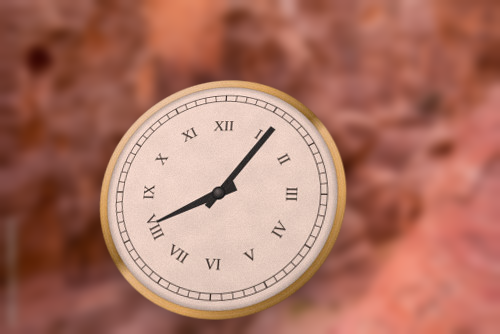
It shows 8:06
